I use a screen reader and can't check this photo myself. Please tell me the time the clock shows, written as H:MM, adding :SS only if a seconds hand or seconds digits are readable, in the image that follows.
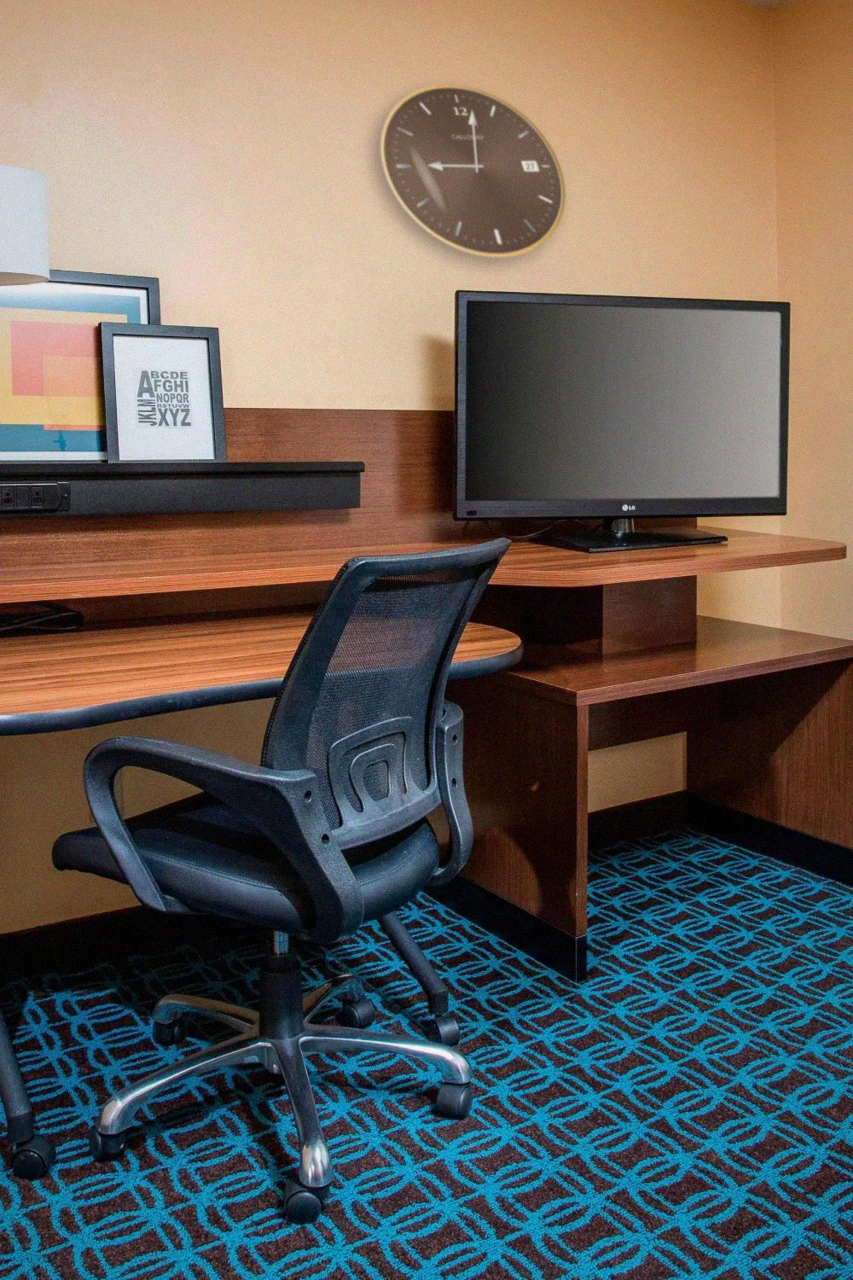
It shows 9:02
